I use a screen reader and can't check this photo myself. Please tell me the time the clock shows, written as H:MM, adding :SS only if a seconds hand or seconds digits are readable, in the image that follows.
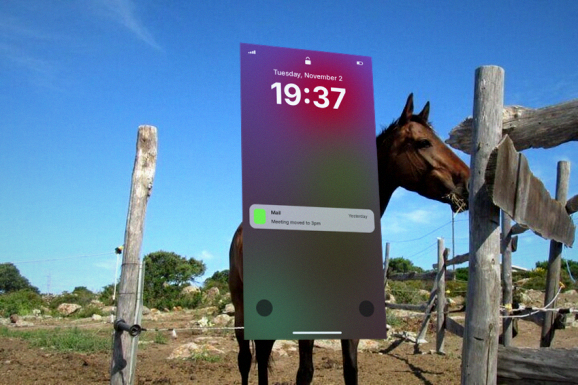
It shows 19:37
